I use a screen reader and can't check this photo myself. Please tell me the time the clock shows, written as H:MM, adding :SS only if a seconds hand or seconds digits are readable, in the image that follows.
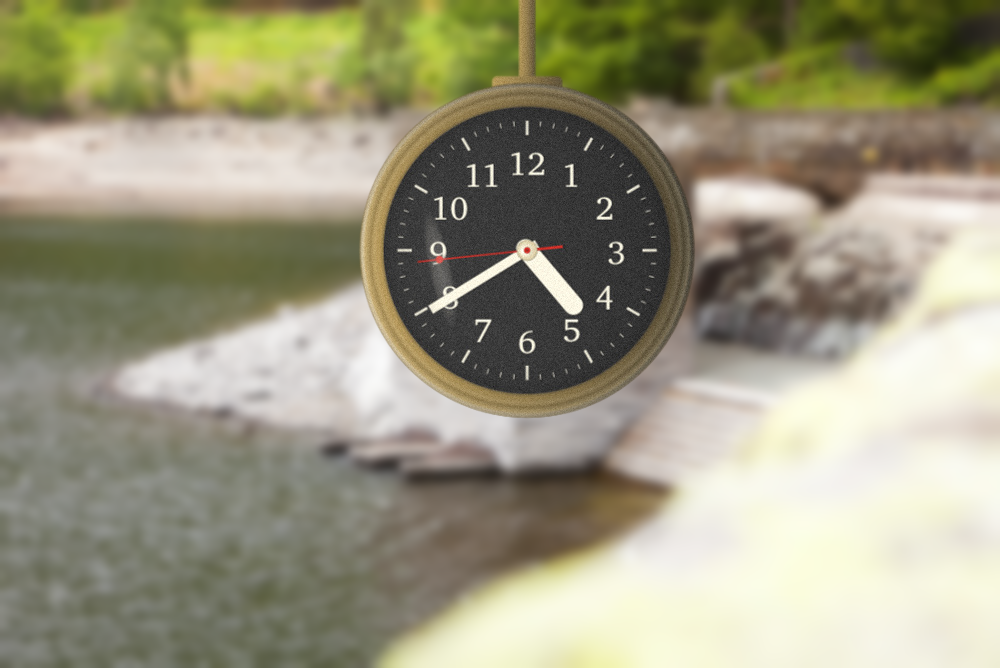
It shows 4:39:44
